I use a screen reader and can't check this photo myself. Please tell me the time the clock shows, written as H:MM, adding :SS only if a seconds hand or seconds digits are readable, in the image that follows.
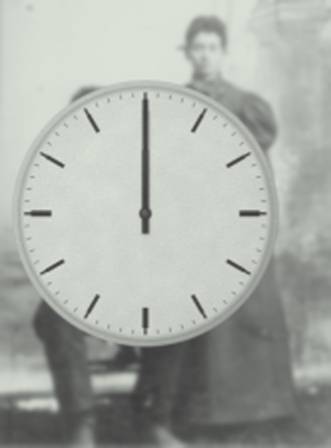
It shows 12:00
